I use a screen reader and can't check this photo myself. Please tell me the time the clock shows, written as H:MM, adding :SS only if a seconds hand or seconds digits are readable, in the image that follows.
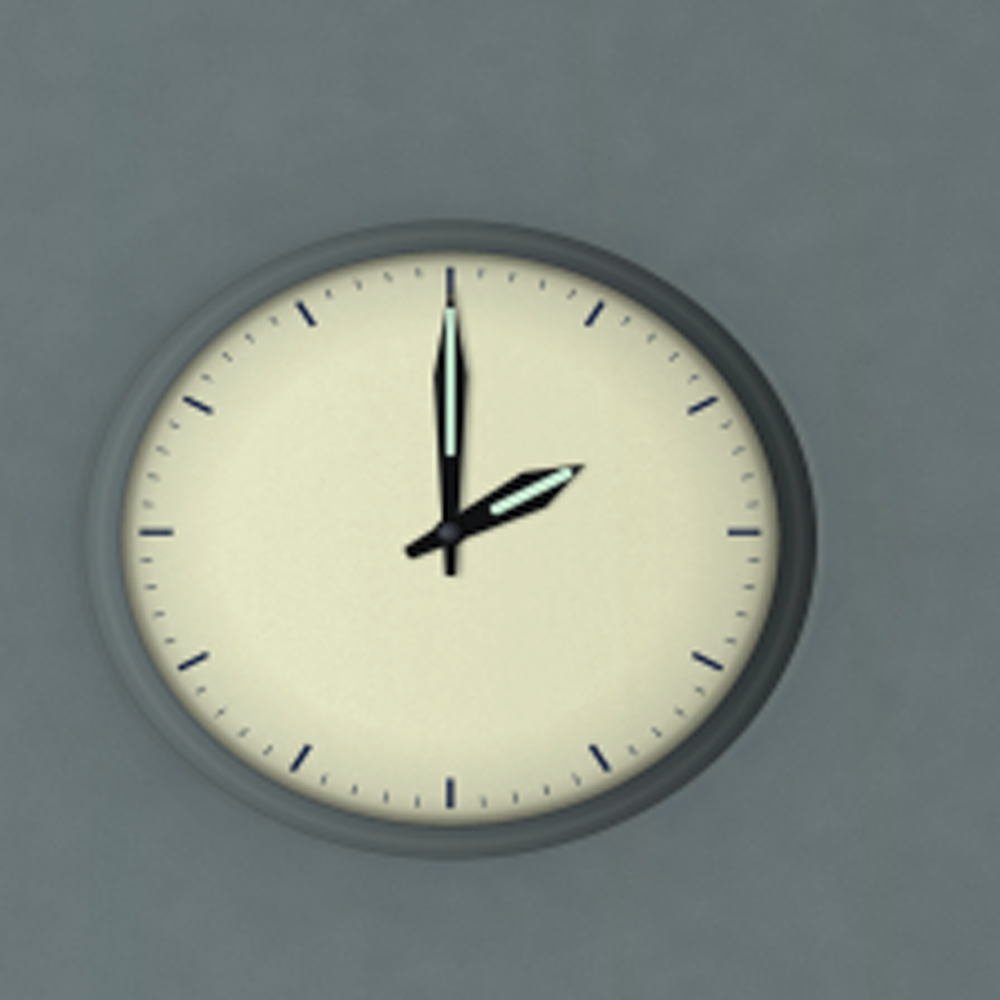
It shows 2:00
